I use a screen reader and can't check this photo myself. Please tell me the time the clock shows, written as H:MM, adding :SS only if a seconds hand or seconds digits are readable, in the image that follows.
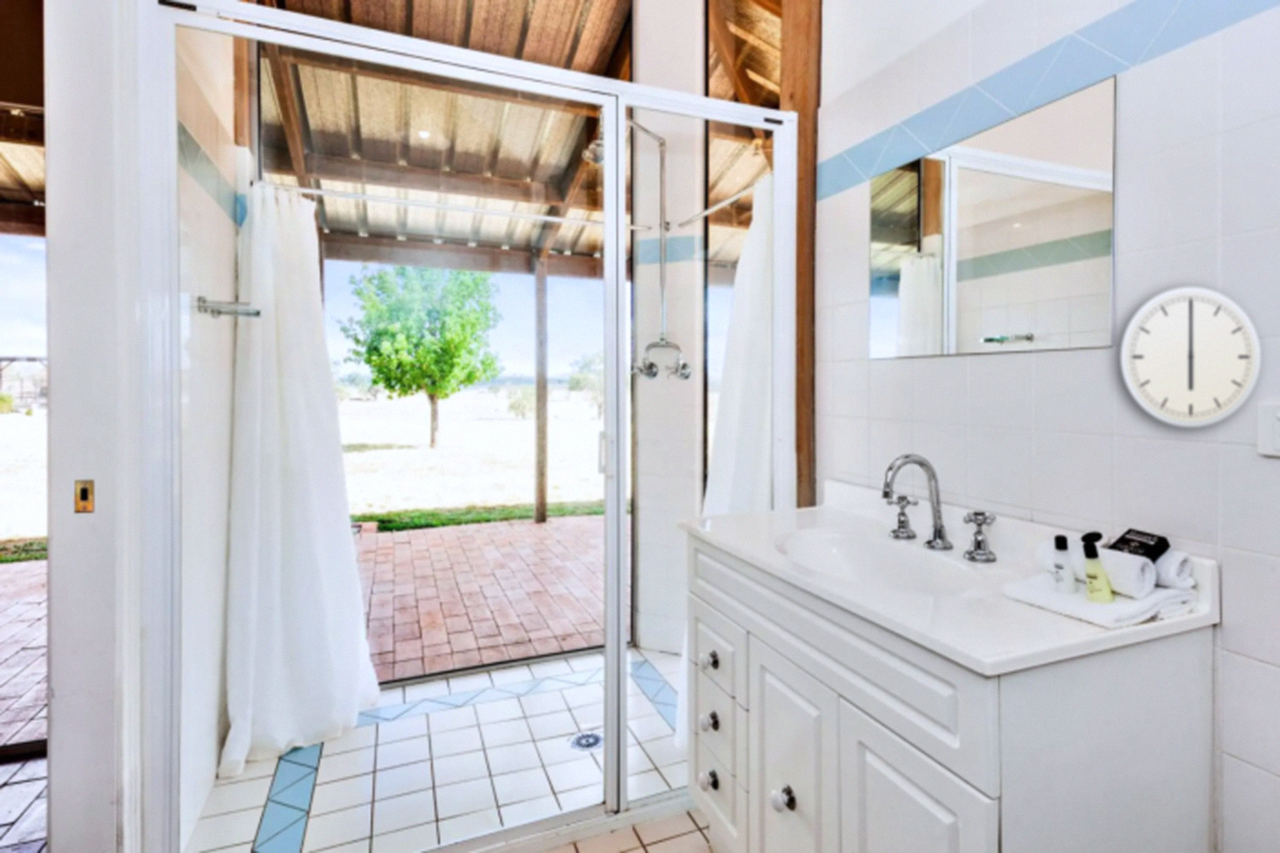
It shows 6:00
